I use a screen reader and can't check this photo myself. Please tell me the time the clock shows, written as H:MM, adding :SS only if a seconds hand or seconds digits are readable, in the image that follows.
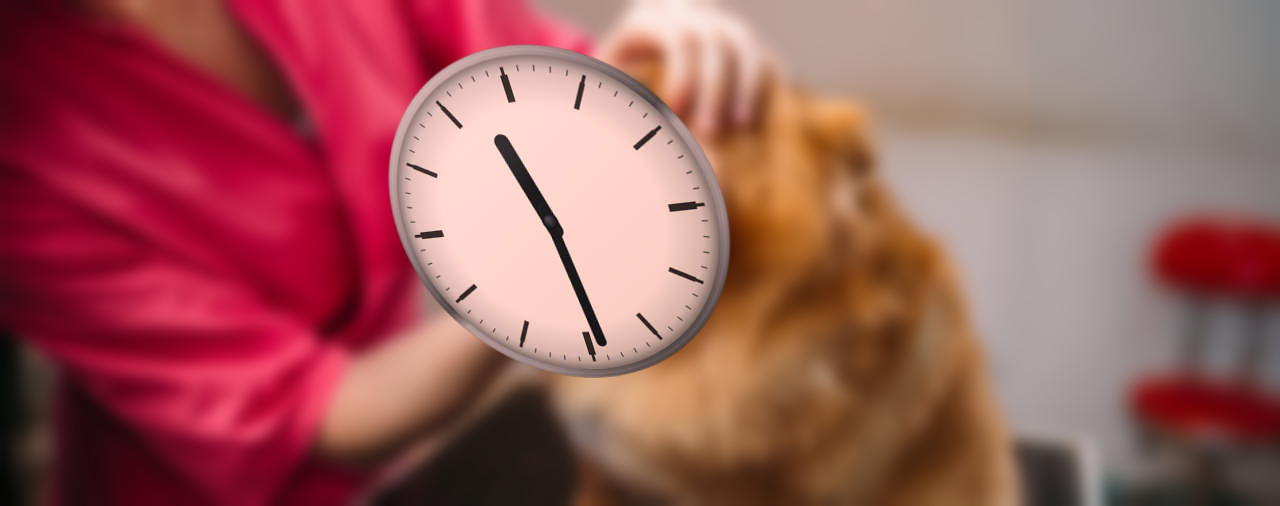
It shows 11:29
